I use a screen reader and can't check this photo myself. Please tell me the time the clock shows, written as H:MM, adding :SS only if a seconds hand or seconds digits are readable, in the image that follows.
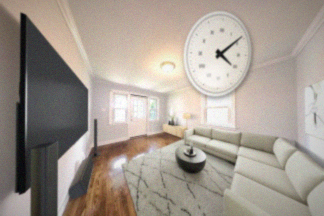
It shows 4:09
